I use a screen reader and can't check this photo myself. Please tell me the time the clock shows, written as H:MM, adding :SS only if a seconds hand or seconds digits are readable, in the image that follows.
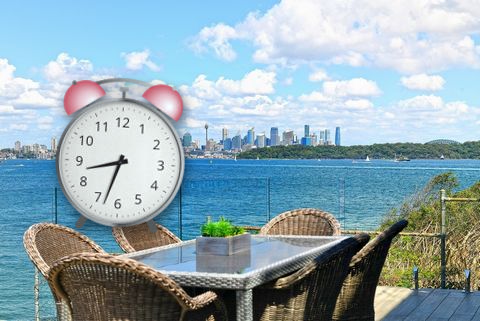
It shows 8:33
